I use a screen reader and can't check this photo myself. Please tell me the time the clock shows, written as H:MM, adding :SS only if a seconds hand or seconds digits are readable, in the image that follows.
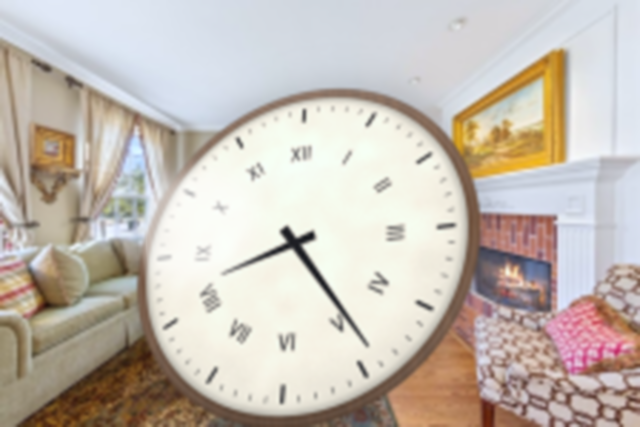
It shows 8:24
